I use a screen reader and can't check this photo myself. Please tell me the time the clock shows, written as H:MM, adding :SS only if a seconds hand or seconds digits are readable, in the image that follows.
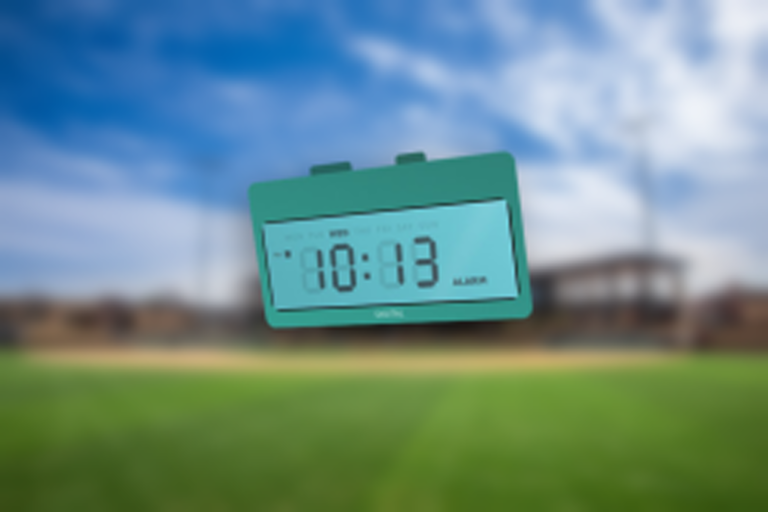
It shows 10:13
